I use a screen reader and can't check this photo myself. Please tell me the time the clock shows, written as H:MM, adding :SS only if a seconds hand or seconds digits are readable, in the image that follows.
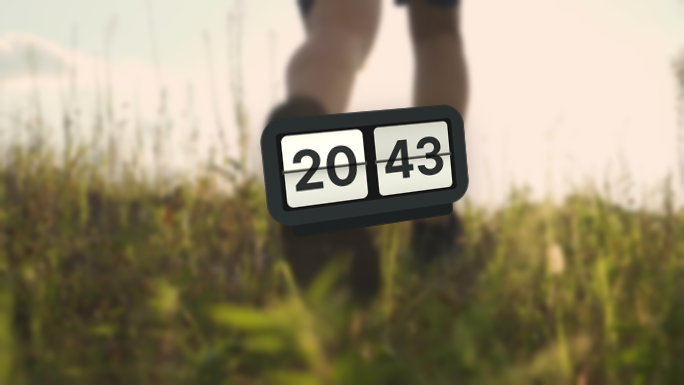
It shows 20:43
